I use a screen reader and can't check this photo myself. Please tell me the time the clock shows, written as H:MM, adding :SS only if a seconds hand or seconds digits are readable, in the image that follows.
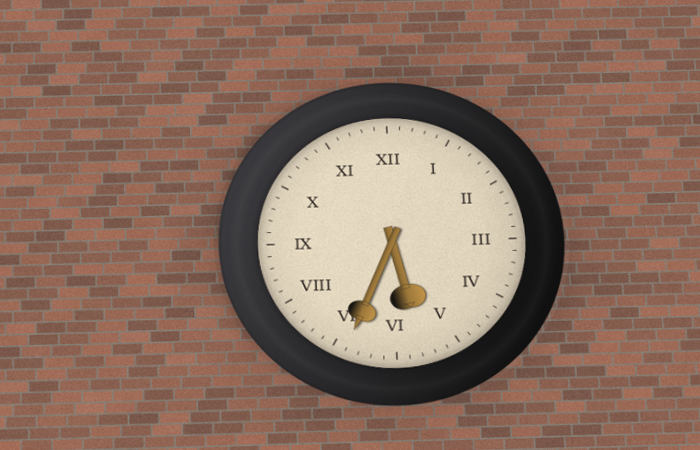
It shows 5:34
